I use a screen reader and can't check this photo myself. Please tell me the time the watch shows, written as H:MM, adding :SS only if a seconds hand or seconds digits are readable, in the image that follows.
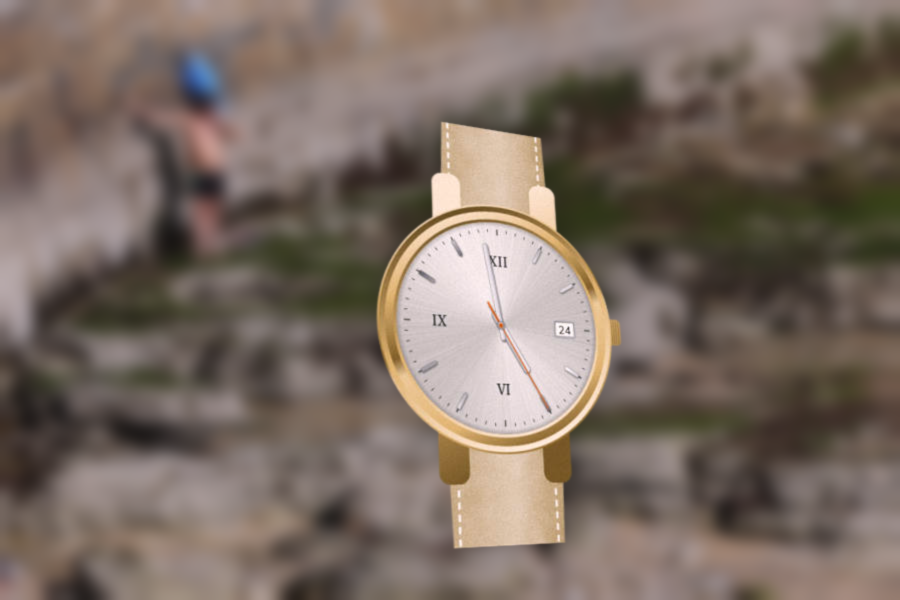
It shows 4:58:25
